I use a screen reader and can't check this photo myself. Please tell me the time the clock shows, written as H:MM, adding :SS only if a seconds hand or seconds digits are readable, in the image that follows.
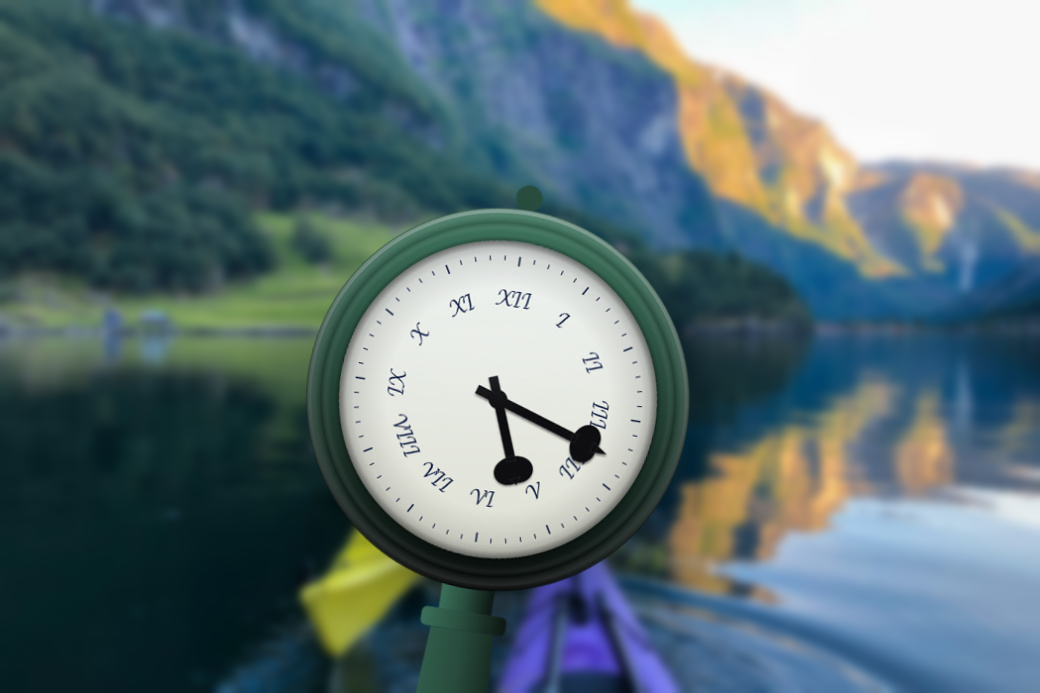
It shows 5:18
